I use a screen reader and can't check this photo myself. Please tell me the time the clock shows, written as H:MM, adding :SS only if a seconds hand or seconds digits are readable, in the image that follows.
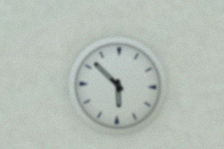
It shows 5:52
